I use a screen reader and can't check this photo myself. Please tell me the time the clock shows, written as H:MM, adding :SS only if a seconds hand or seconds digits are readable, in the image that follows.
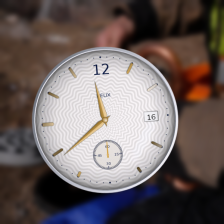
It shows 11:39
